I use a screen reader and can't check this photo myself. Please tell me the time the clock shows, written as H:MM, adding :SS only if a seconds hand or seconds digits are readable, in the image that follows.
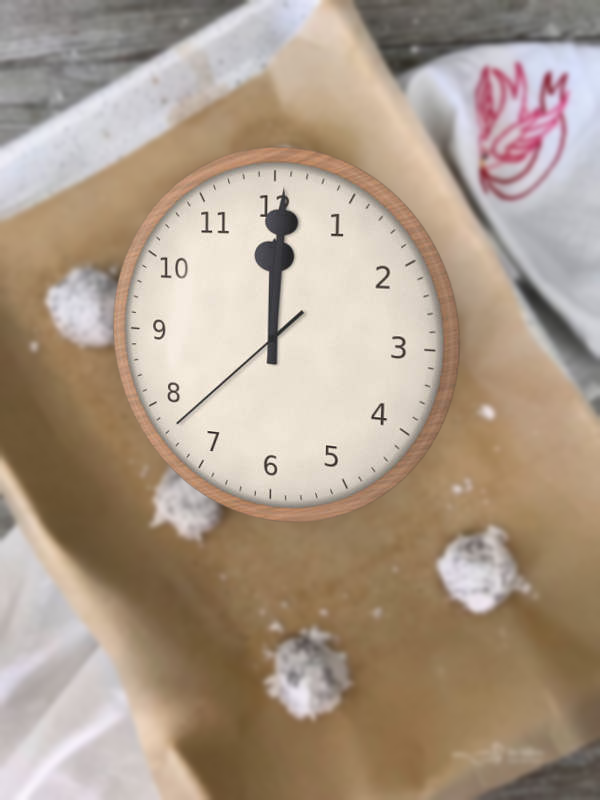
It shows 12:00:38
